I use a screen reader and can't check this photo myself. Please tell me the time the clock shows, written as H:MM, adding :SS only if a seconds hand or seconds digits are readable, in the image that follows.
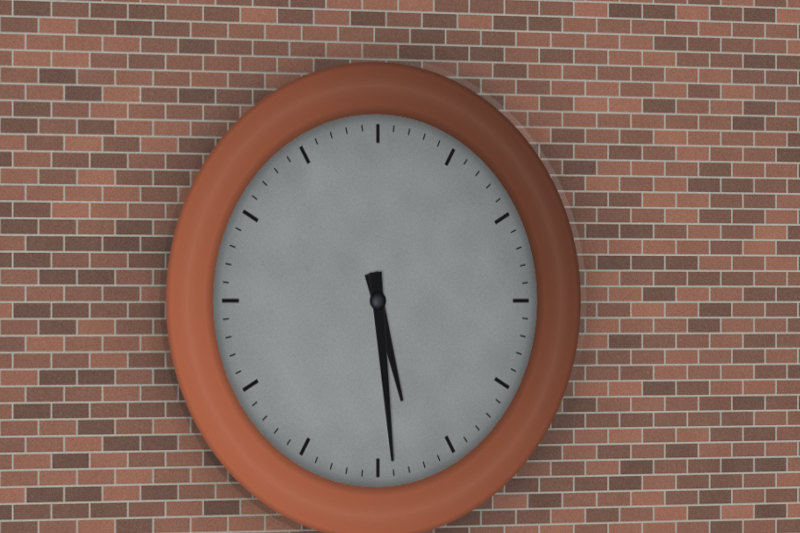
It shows 5:29
